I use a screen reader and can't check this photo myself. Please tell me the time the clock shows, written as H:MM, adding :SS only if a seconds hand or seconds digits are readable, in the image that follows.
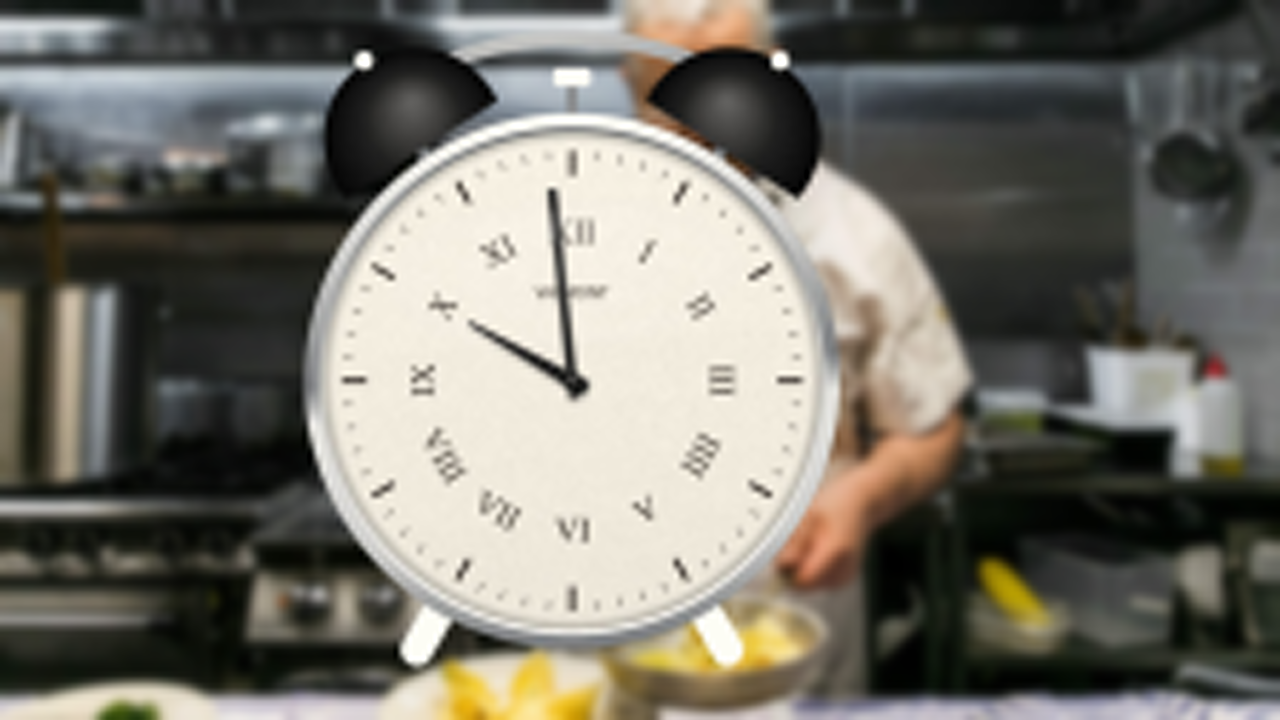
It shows 9:59
